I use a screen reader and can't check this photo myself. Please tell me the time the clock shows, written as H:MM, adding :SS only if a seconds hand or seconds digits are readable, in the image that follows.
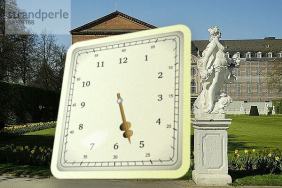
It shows 5:27
